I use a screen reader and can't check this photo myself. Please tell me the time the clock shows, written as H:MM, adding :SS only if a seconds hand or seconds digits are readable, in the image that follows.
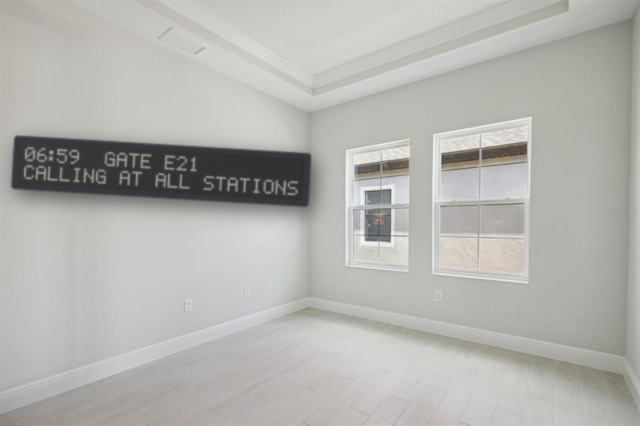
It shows 6:59
